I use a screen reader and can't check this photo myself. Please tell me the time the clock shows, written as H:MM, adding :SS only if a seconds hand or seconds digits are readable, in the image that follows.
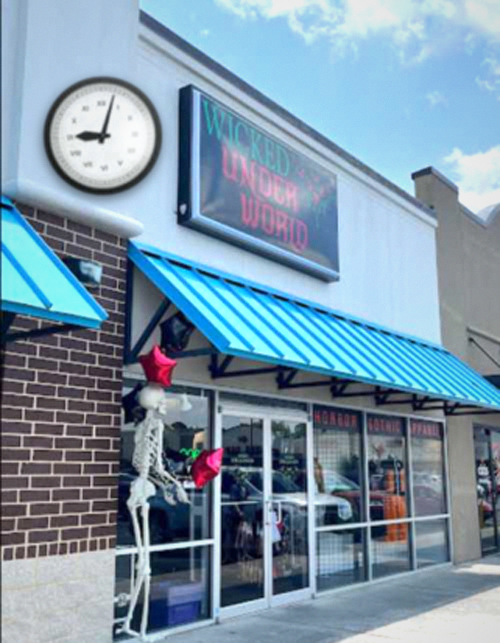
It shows 9:03
